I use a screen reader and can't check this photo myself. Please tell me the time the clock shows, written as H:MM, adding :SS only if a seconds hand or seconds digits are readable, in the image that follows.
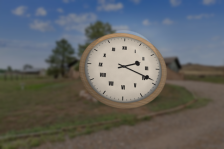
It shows 2:19
